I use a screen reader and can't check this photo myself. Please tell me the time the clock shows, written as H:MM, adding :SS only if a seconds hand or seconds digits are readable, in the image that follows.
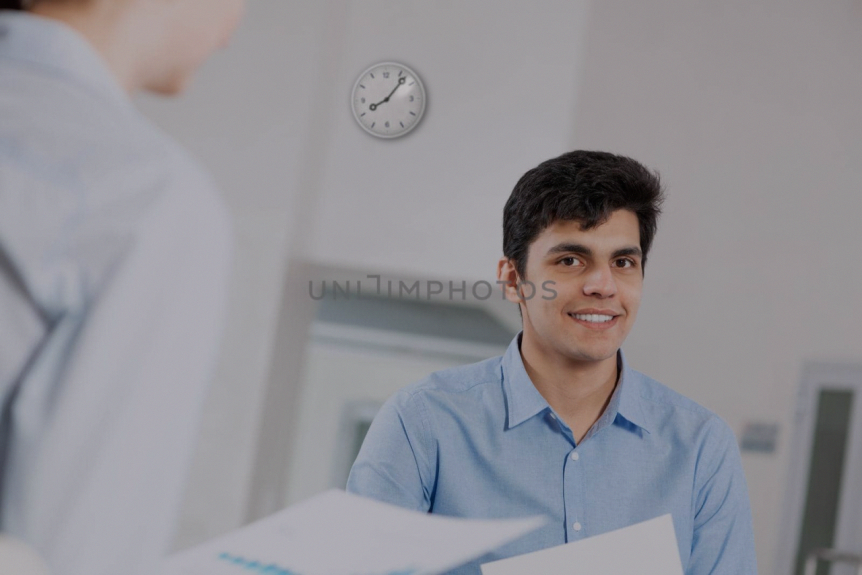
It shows 8:07
